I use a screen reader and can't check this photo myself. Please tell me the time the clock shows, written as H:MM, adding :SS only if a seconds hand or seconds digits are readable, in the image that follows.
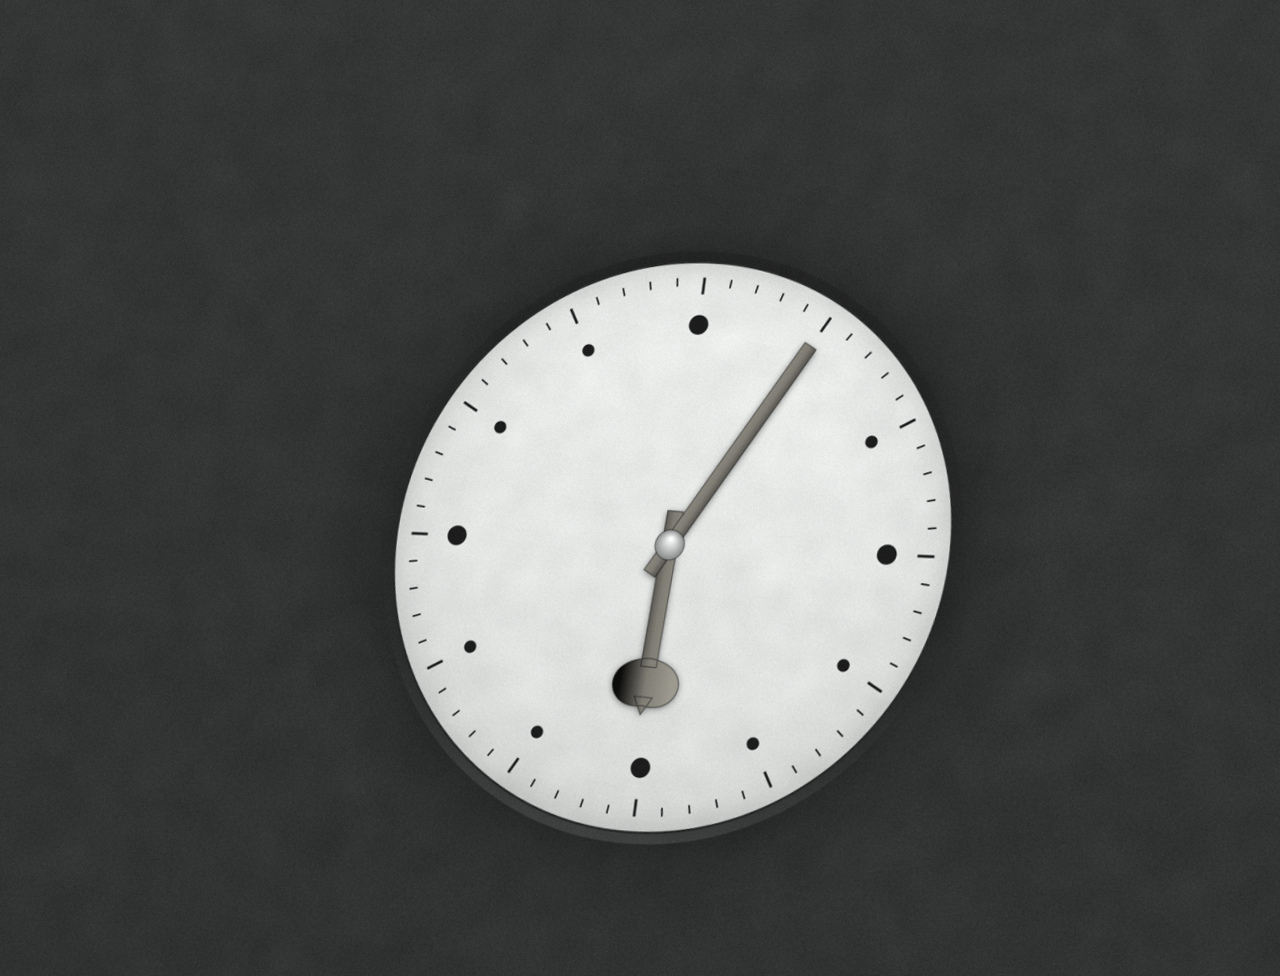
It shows 6:05
